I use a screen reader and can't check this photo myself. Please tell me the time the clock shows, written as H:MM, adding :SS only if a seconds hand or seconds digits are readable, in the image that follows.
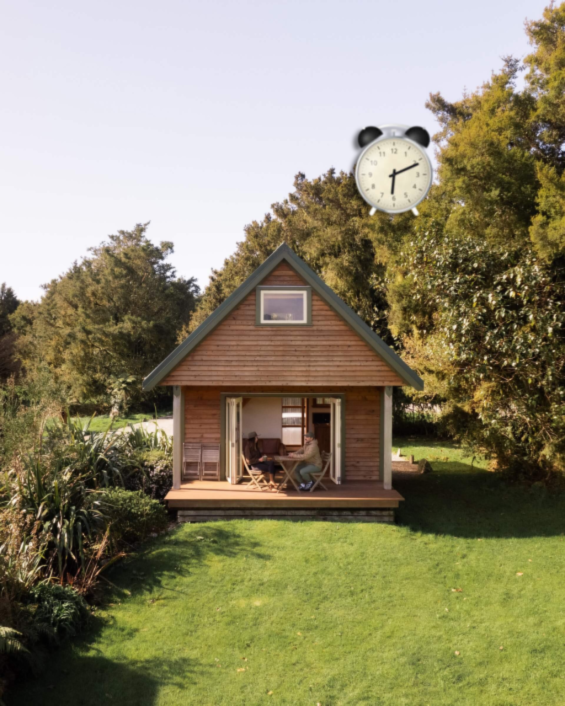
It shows 6:11
